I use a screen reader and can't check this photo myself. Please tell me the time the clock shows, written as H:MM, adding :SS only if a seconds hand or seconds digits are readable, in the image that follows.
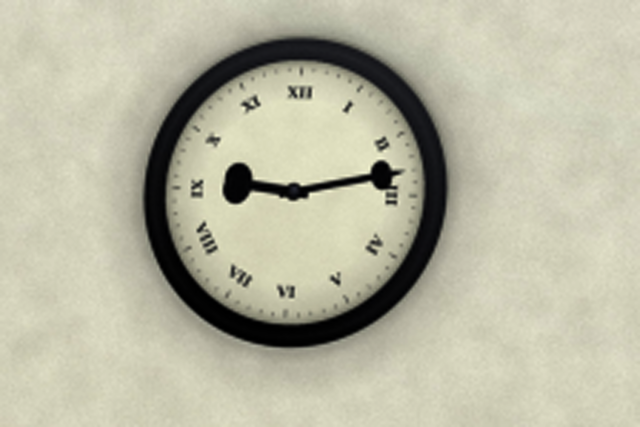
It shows 9:13
